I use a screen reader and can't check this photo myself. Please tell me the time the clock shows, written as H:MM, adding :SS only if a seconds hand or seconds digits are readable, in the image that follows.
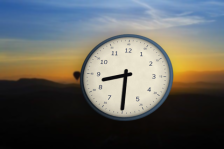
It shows 8:30
